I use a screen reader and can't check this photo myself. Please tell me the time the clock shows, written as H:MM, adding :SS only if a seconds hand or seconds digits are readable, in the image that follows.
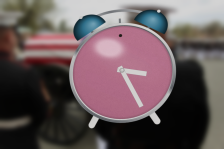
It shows 3:26
